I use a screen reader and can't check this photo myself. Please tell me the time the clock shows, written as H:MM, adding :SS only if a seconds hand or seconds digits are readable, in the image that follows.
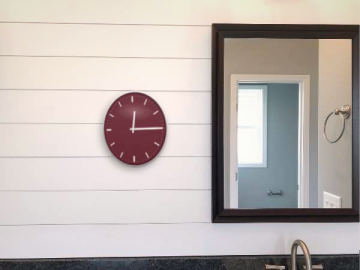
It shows 12:15
